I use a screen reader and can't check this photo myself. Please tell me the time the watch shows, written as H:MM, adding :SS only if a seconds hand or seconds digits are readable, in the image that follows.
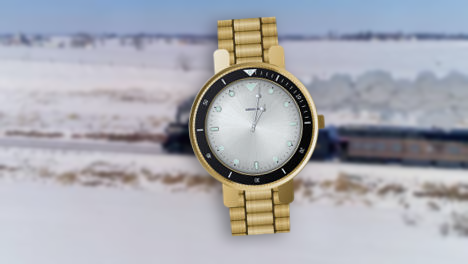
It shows 1:02
